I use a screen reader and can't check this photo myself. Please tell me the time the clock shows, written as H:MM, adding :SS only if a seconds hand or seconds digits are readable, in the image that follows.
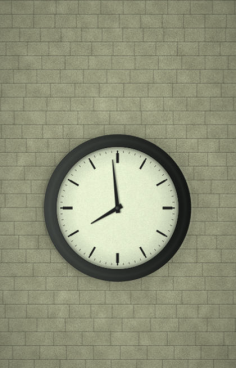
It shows 7:59
